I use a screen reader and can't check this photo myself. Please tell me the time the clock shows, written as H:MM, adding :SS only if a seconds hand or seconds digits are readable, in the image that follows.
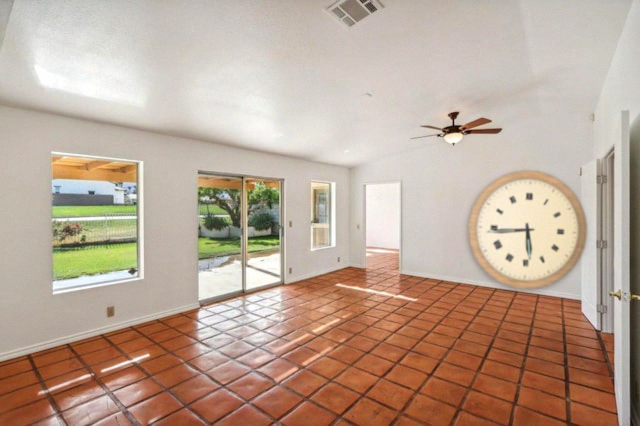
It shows 5:44
